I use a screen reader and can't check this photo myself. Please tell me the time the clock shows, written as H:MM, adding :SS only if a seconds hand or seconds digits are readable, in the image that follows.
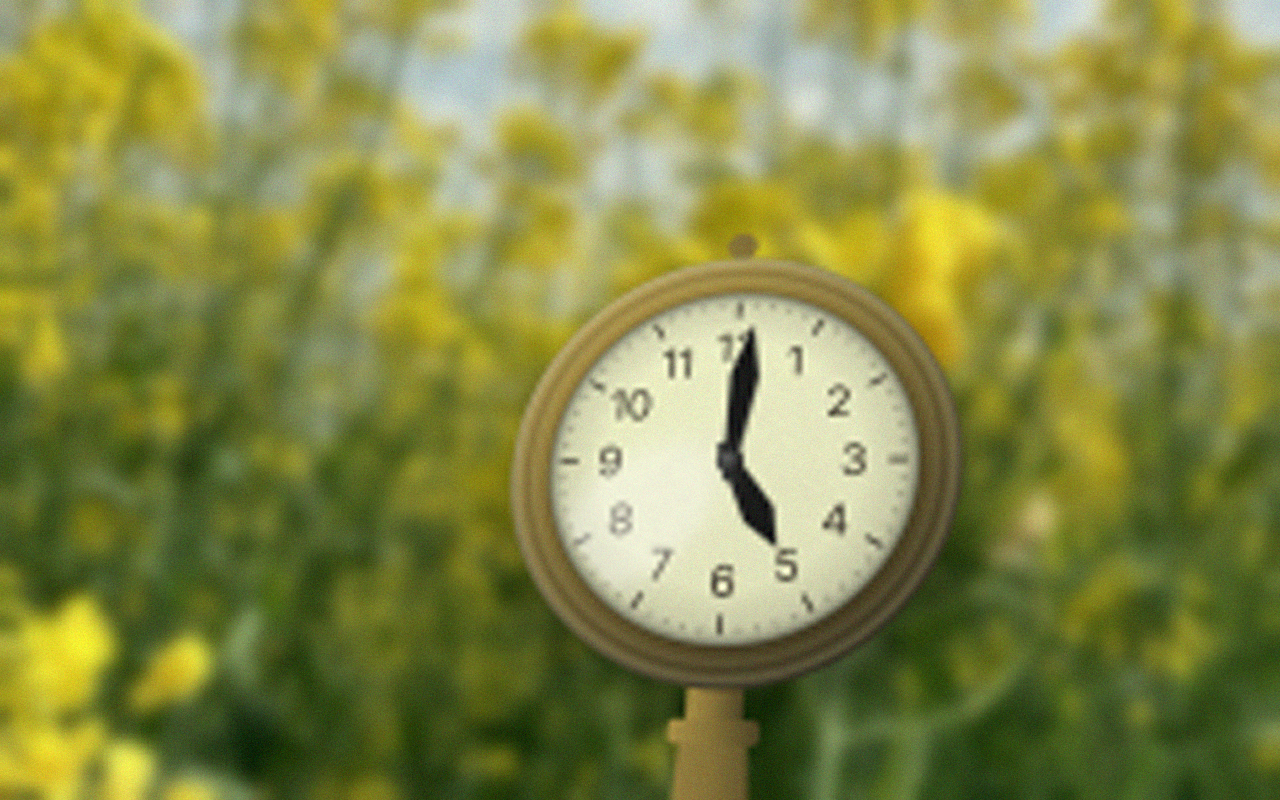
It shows 5:01
